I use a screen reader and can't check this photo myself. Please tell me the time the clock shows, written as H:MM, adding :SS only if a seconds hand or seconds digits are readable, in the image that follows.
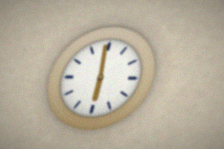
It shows 5:59
